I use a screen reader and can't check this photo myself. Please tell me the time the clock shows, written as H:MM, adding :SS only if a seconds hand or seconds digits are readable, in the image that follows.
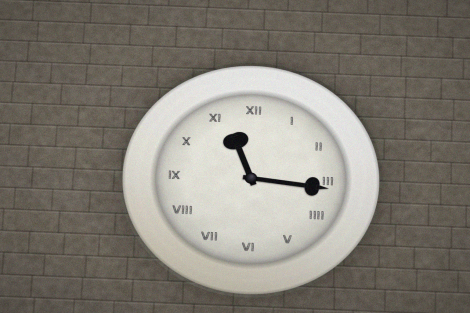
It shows 11:16
